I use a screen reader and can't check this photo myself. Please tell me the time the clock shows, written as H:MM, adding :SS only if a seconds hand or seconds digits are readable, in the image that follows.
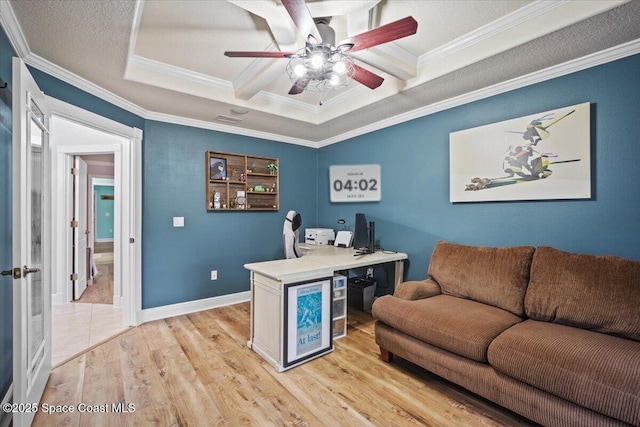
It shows 4:02
